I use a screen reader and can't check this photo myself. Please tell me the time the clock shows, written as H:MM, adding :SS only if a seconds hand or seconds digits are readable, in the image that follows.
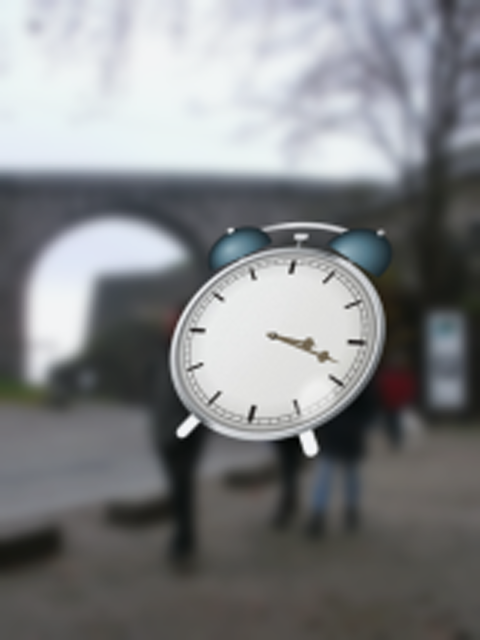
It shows 3:18
